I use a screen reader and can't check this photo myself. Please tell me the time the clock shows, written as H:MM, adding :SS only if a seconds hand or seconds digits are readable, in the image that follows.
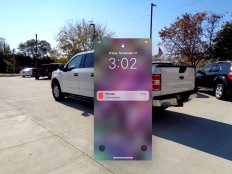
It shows 3:02
